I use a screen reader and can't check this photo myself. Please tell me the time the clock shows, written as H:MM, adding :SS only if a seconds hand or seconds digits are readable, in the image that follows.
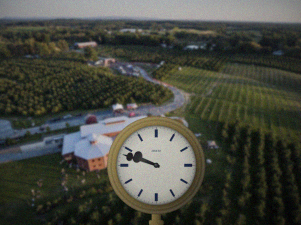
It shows 9:48
